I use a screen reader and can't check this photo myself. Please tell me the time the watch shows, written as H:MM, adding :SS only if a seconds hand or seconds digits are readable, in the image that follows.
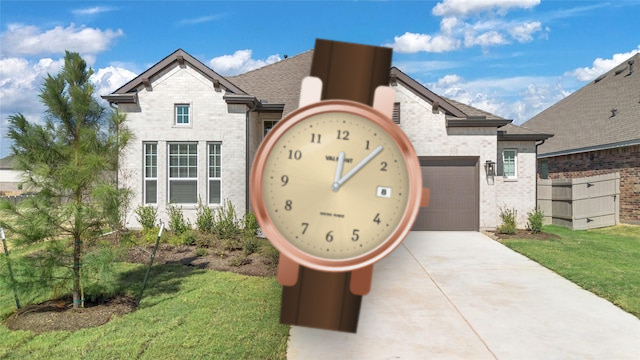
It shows 12:07
